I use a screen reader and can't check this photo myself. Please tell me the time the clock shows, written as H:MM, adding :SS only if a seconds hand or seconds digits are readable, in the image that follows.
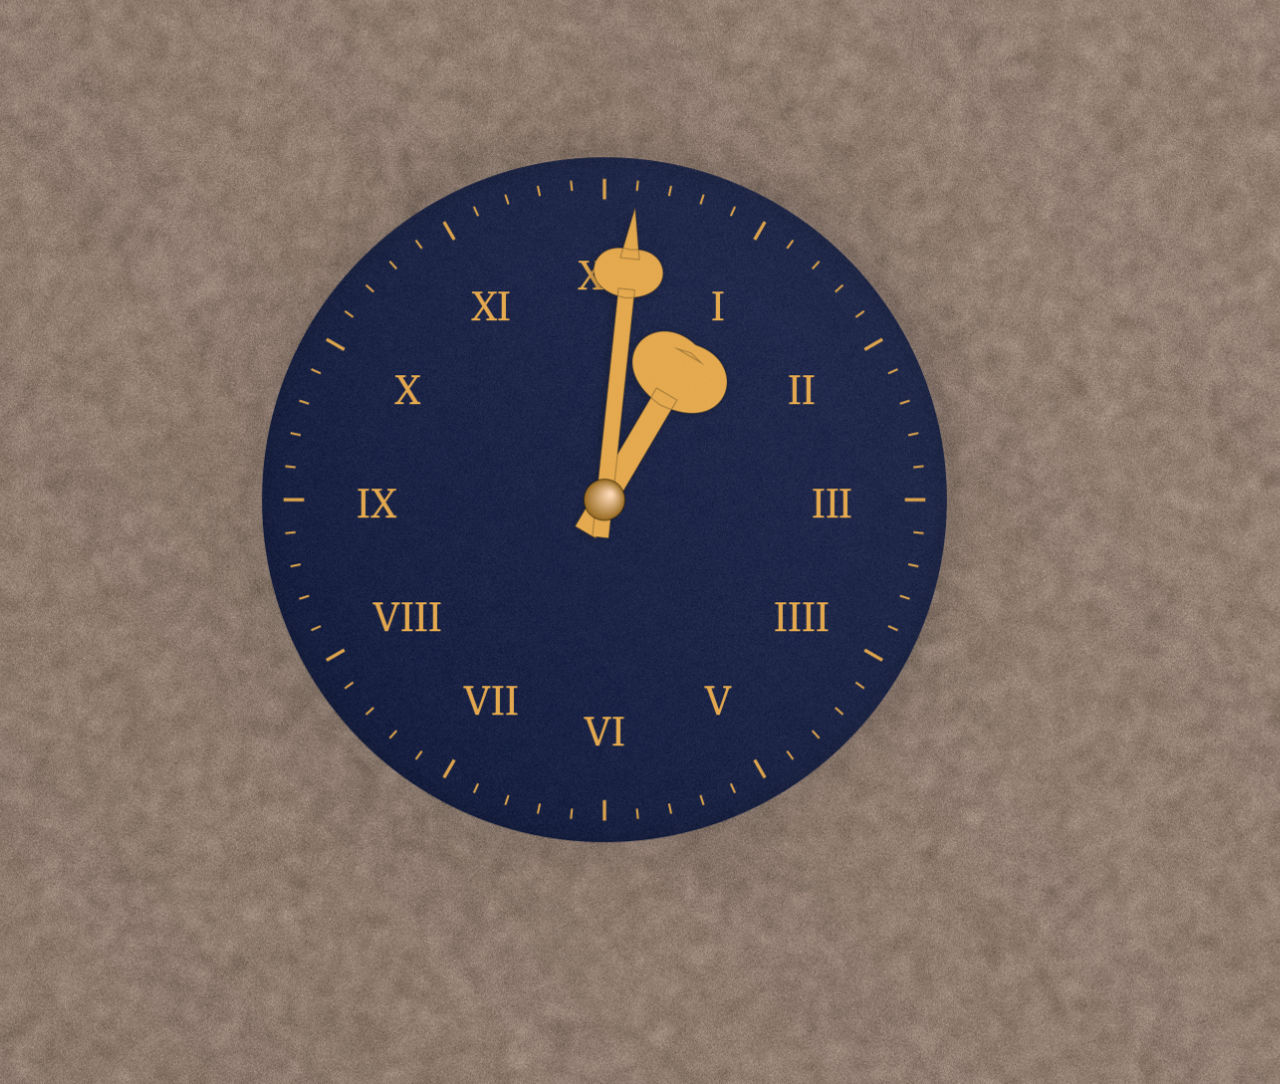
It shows 1:01
